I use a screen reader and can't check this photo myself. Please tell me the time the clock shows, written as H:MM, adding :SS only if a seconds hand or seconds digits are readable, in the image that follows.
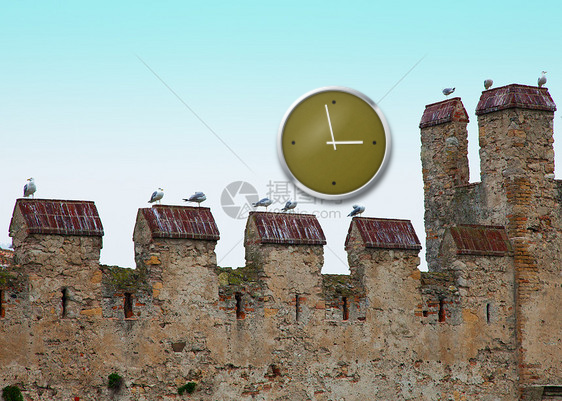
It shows 2:58
